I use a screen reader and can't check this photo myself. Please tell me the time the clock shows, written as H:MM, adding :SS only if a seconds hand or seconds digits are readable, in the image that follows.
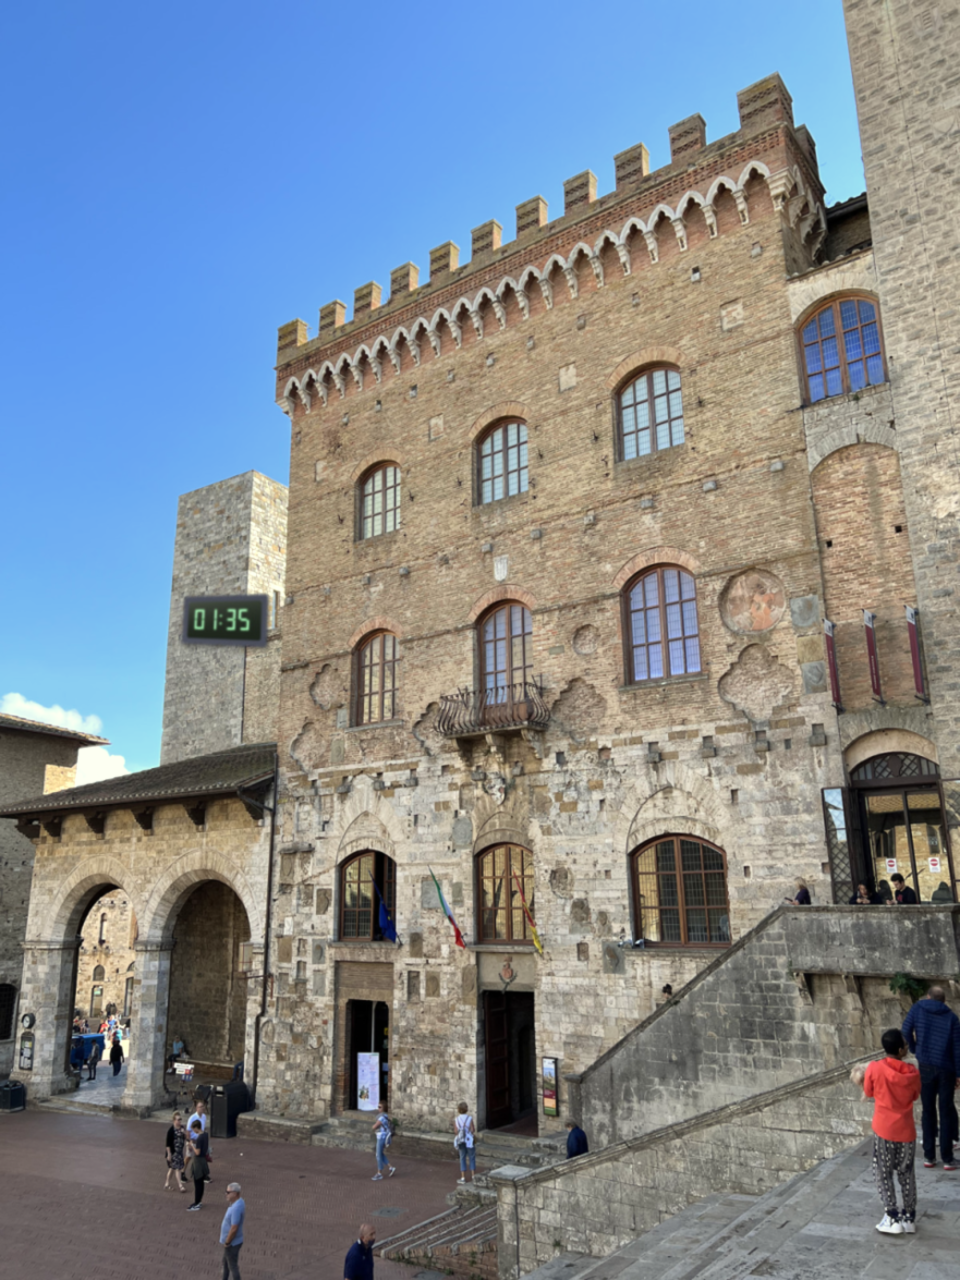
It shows 1:35
